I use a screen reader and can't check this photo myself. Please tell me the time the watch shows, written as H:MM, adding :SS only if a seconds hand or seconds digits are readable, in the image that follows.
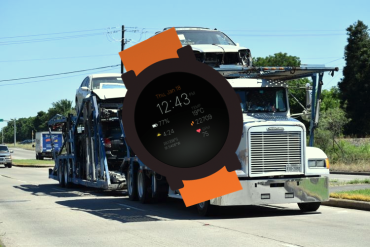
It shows 12:43
